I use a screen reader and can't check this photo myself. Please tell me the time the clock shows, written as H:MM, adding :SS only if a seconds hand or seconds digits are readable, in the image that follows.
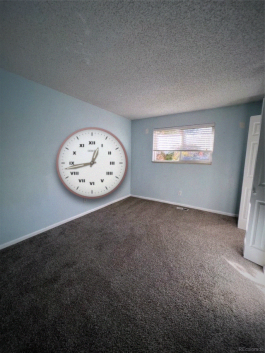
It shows 12:43
